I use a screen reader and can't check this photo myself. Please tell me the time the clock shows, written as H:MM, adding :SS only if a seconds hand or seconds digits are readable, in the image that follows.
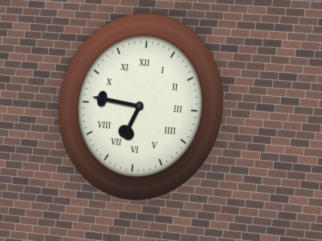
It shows 6:46
